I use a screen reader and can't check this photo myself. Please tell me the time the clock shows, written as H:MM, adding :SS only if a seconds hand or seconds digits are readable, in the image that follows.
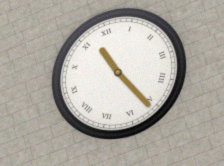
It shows 11:26
